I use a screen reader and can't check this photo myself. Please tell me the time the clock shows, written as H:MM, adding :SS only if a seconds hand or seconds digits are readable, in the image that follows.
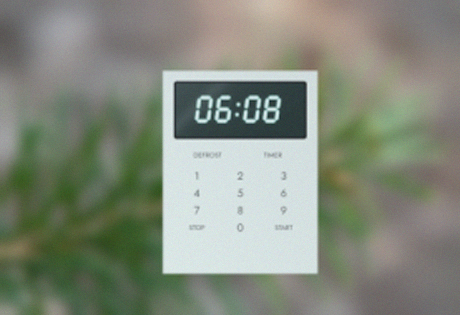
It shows 6:08
